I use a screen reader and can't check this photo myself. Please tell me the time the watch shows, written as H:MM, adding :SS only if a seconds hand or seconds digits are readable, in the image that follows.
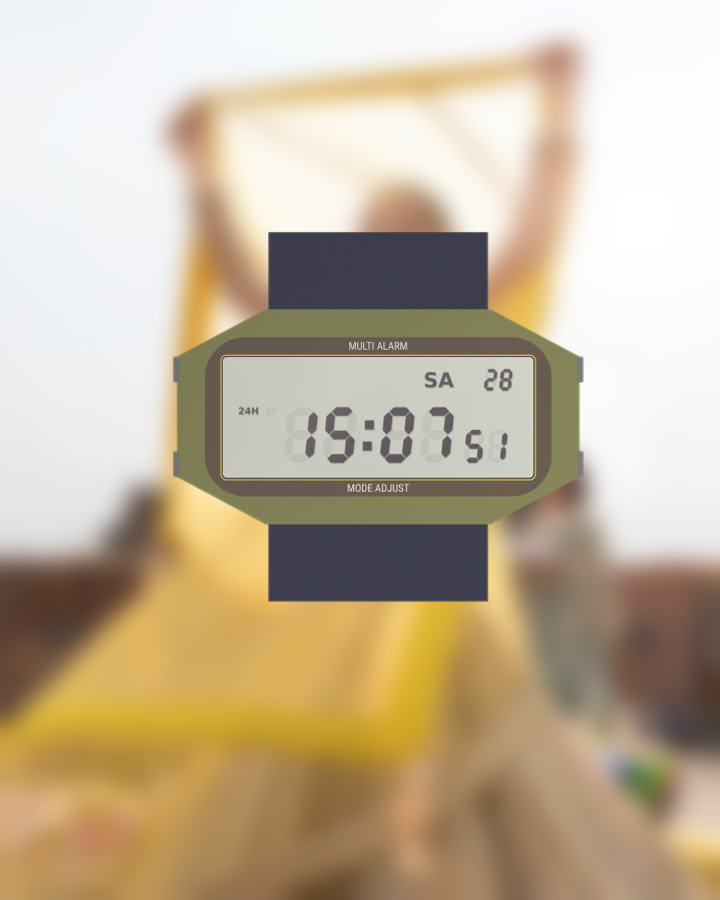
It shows 15:07:51
